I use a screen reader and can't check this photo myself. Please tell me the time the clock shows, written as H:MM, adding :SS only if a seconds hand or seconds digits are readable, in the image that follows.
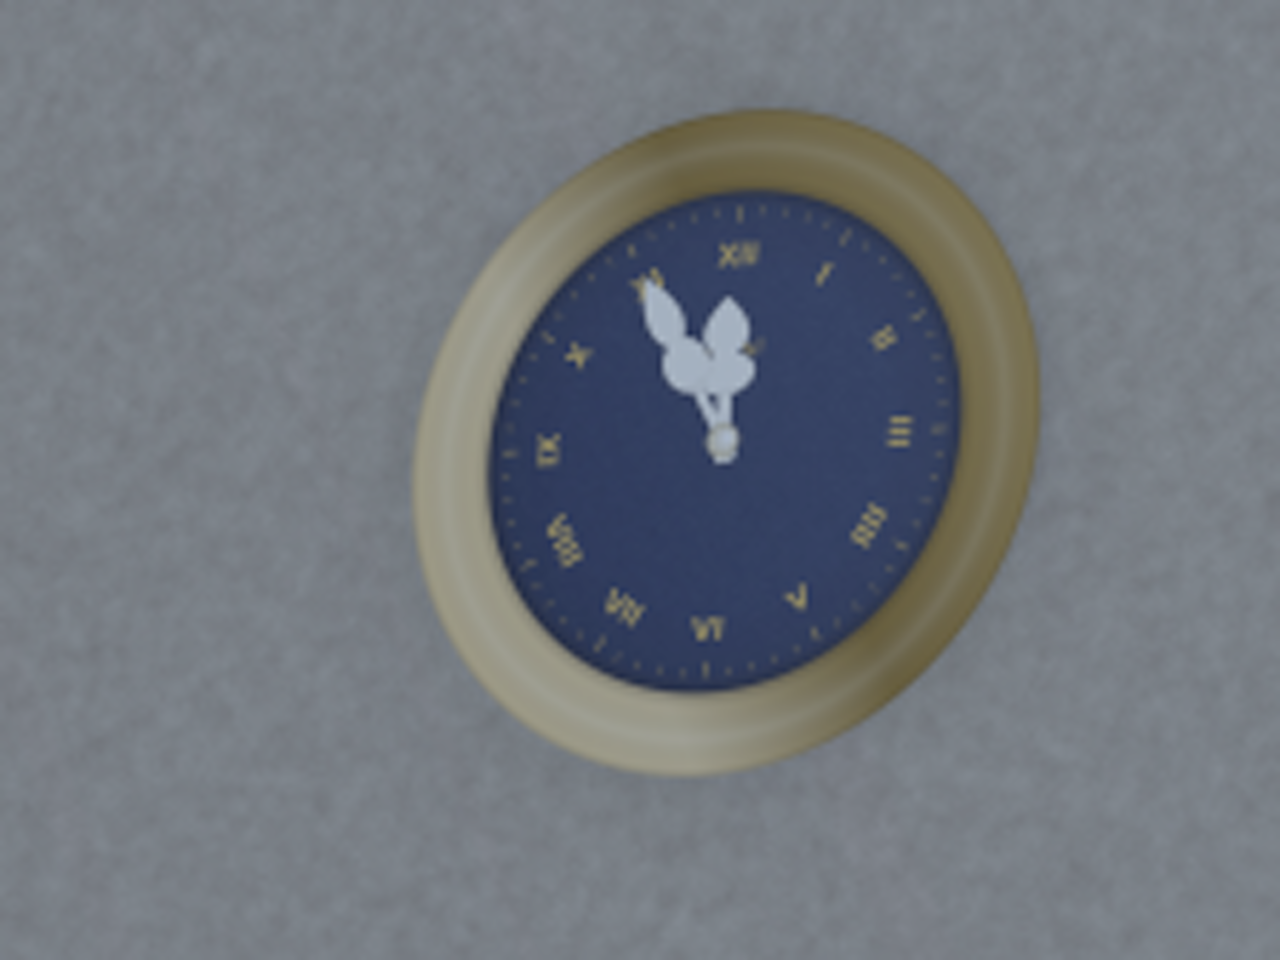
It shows 11:55
